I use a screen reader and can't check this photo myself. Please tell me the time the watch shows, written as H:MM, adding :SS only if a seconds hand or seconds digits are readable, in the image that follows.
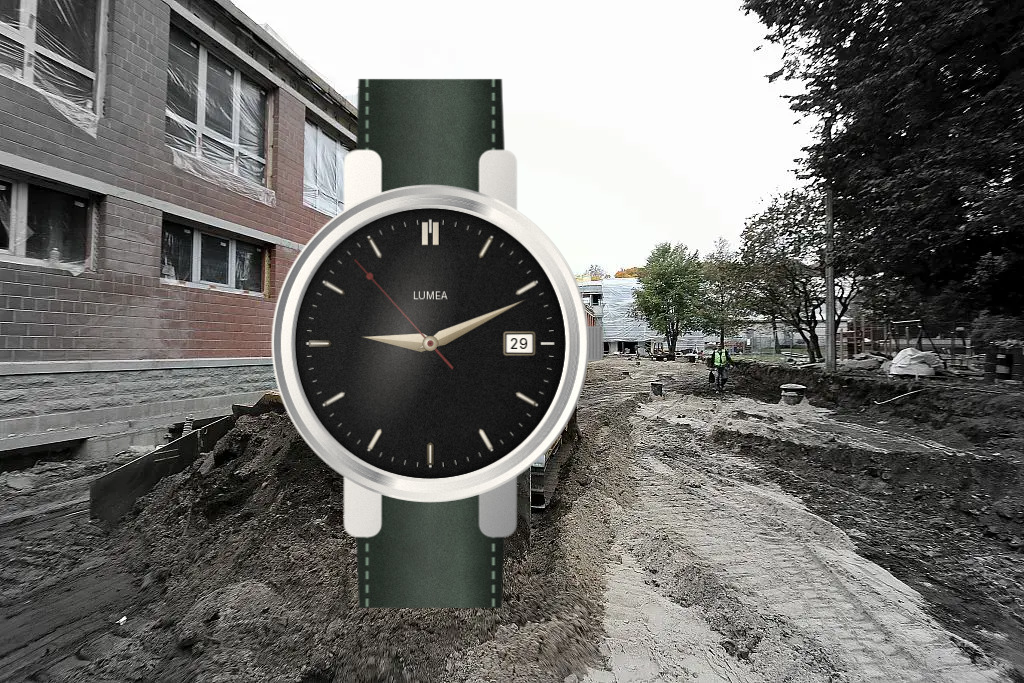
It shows 9:10:53
